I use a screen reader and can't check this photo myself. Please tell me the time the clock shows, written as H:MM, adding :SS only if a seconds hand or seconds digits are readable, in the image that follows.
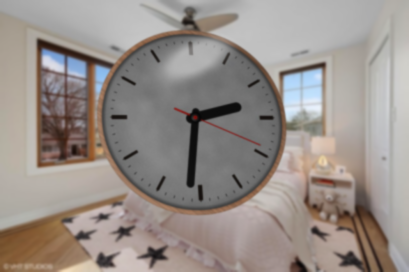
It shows 2:31:19
